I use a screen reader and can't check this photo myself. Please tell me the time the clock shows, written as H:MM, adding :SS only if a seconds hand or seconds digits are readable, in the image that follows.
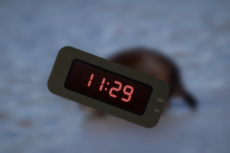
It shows 11:29
